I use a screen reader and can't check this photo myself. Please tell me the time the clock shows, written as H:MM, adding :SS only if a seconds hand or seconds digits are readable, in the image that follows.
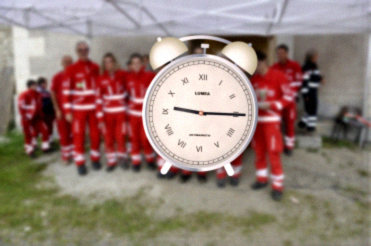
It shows 9:15
